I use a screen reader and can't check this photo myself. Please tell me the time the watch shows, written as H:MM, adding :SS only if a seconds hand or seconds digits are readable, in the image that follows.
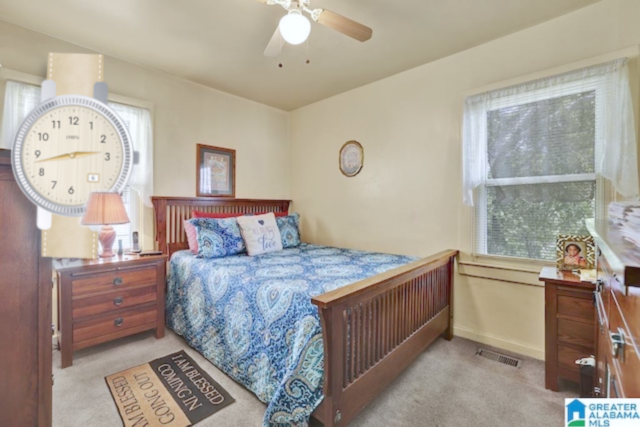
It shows 2:43
